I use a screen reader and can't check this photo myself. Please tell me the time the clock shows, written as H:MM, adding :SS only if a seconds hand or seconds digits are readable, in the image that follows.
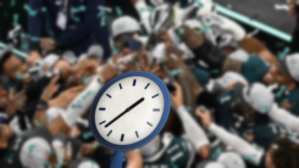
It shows 1:38
